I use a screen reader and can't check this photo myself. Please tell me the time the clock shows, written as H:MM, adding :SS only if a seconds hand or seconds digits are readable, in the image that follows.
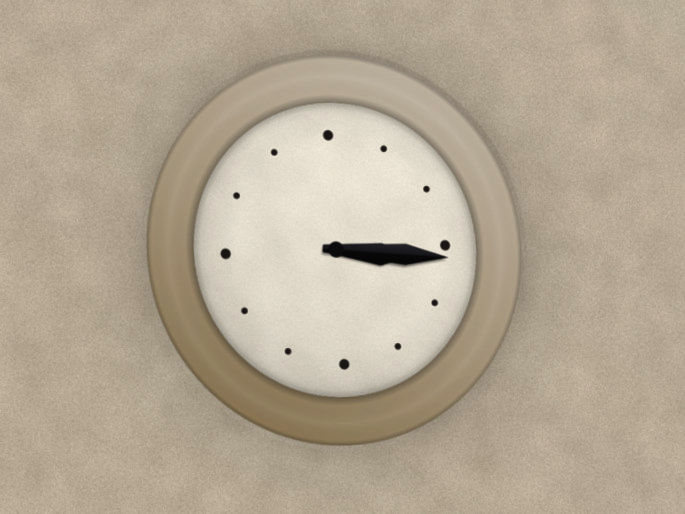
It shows 3:16
